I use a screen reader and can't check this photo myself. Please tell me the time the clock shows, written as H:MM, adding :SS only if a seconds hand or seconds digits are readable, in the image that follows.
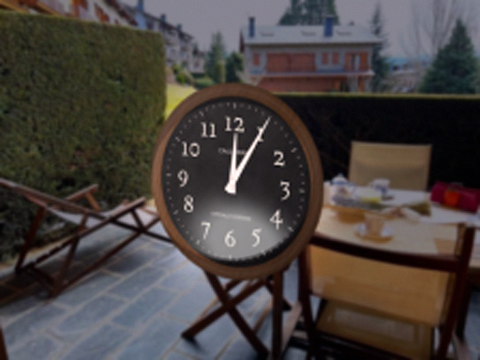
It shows 12:05
